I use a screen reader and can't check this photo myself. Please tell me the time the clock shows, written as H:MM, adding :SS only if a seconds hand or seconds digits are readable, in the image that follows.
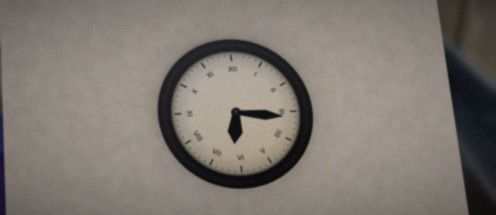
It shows 6:16
